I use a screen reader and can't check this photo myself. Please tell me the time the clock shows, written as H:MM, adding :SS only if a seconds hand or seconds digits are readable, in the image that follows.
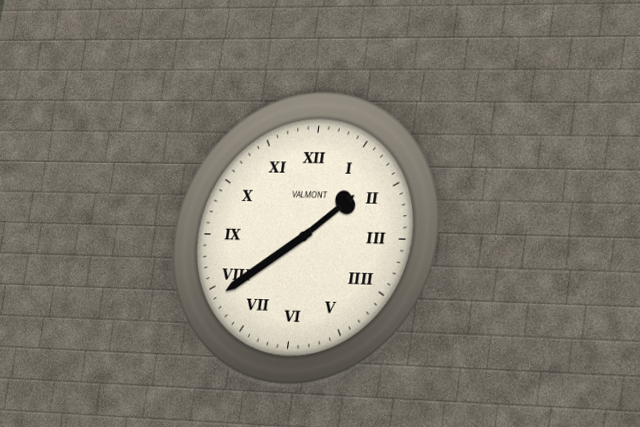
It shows 1:39
